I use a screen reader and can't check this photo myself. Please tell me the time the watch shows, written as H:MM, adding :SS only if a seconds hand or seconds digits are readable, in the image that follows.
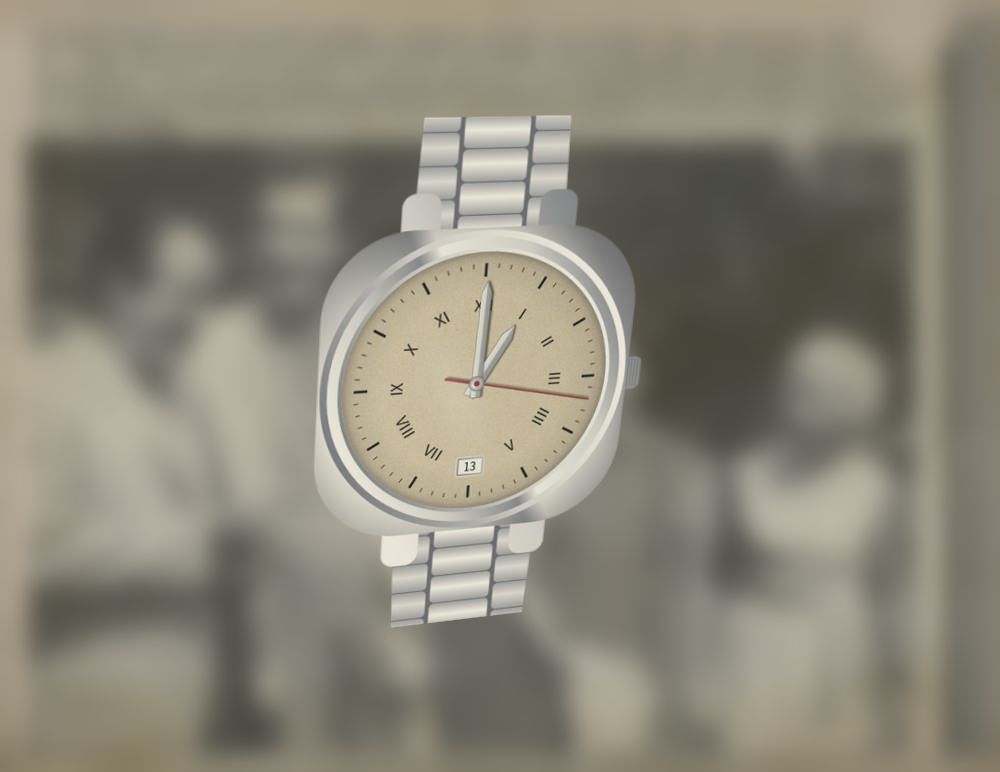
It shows 1:00:17
